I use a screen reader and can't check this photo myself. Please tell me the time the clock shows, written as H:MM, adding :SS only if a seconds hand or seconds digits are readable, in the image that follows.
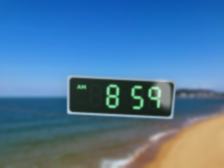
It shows 8:59
